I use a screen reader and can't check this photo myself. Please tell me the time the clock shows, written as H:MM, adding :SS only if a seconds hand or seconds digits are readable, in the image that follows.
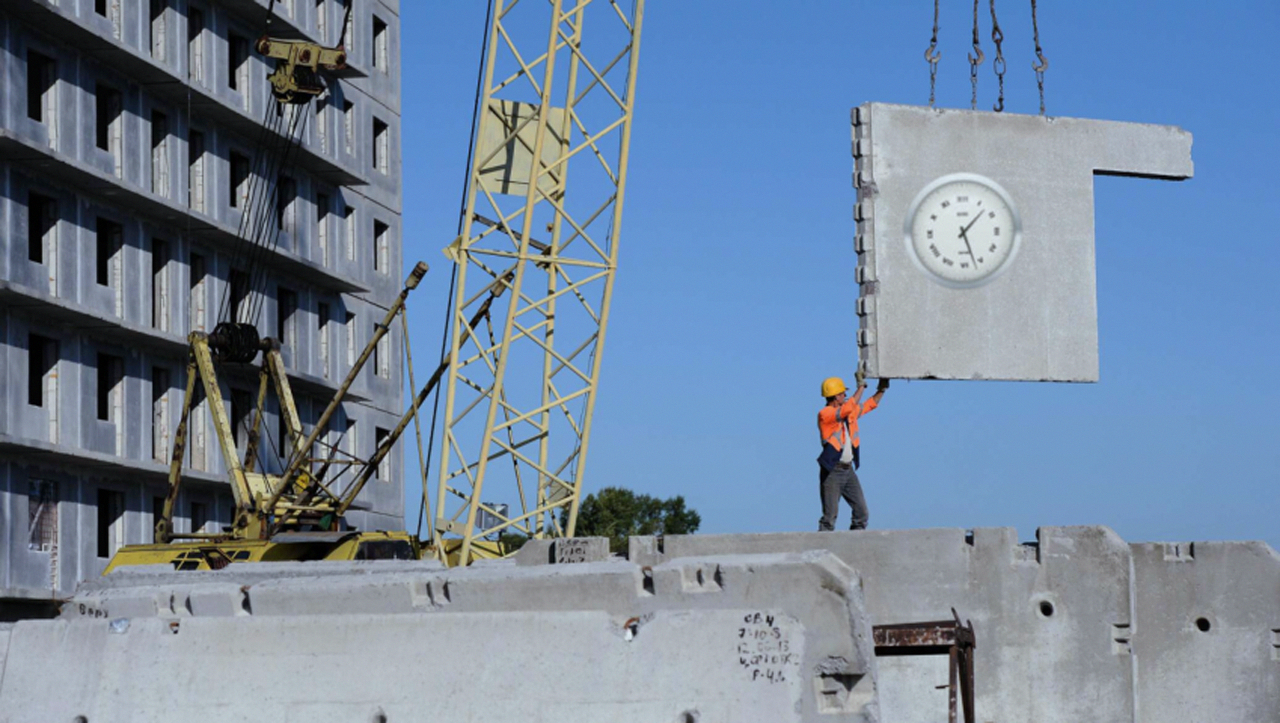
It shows 1:27
